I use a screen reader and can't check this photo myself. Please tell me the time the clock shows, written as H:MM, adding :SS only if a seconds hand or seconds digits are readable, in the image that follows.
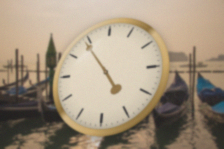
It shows 4:54
